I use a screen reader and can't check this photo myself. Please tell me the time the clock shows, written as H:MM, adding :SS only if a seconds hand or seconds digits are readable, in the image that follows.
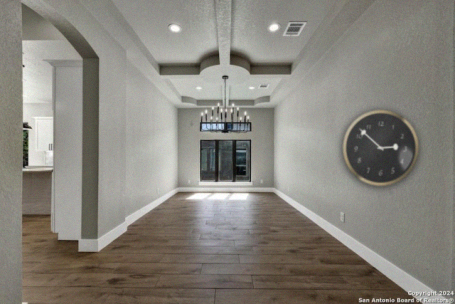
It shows 2:52
